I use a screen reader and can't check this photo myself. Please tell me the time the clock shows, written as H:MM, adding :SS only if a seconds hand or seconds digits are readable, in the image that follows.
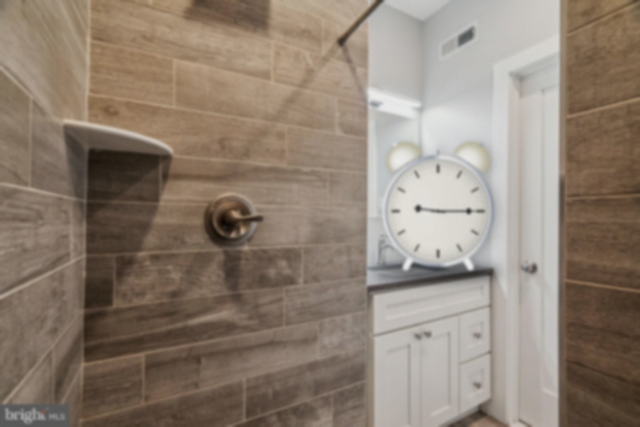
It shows 9:15
